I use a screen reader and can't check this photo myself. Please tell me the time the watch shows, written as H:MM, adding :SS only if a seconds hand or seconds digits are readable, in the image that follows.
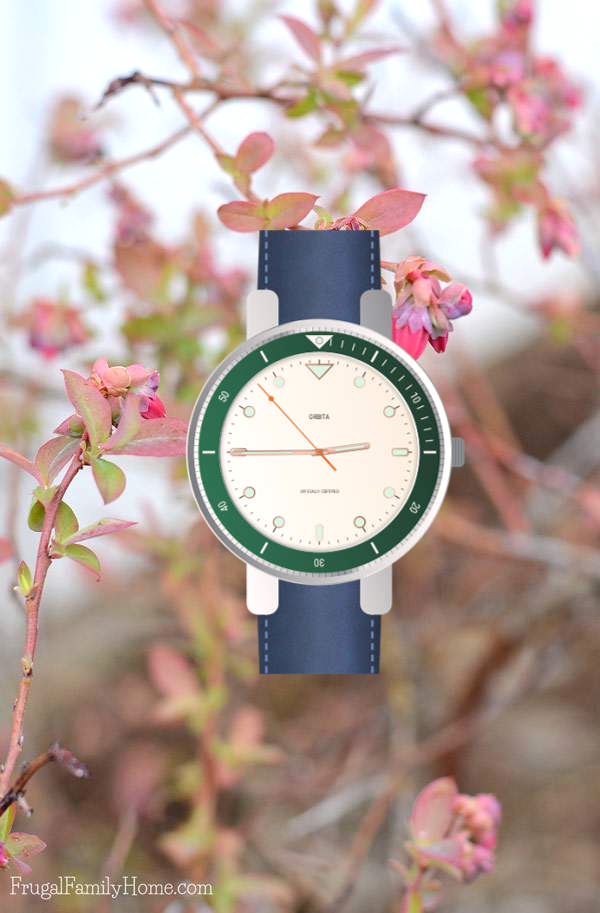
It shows 2:44:53
